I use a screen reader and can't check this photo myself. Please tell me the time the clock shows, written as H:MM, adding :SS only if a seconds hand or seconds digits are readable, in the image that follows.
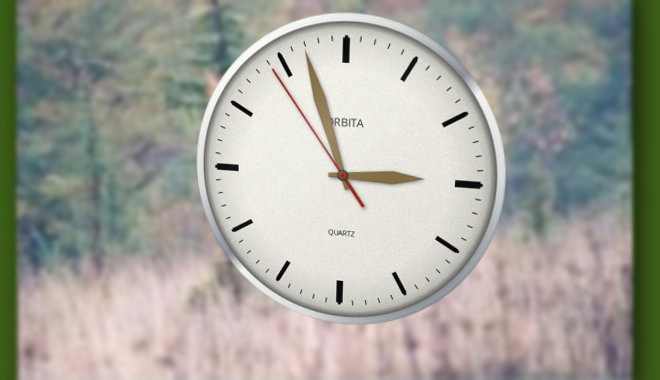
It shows 2:56:54
